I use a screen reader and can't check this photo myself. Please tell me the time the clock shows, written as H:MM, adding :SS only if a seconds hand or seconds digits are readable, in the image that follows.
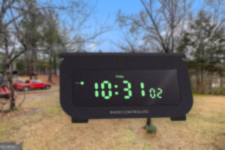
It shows 10:31:02
